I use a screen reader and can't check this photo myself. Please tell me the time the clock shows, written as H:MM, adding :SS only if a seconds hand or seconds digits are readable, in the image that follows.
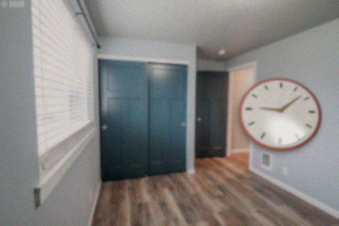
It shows 9:08
